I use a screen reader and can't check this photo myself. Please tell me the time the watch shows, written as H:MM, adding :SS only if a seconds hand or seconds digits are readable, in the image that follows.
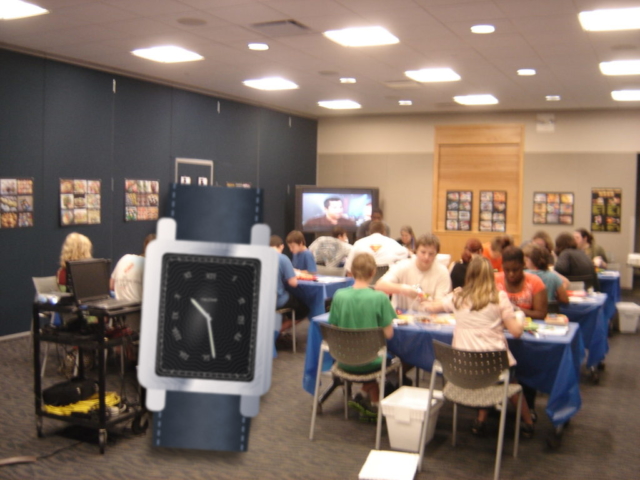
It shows 10:28
